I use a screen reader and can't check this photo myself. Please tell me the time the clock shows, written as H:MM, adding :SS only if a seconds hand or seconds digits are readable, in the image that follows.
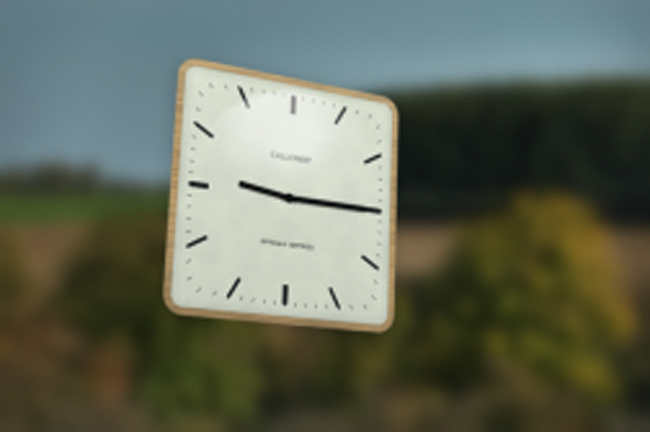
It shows 9:15
